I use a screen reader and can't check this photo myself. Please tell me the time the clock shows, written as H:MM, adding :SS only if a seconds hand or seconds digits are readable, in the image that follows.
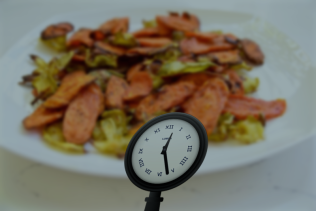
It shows 12:27
